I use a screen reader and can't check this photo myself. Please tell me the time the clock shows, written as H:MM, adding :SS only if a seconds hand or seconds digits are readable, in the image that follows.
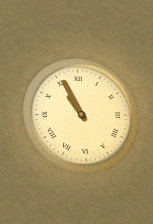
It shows 10:56
